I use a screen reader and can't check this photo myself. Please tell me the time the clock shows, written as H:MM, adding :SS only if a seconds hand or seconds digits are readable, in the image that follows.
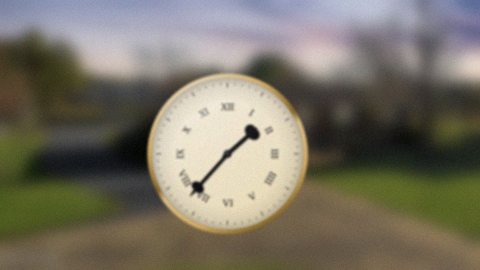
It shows 1:37
